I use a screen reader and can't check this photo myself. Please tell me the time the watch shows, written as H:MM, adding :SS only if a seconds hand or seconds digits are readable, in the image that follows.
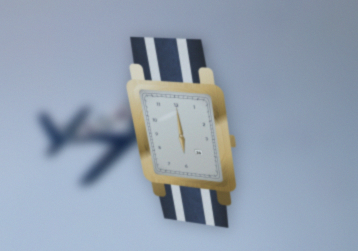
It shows 6:00
